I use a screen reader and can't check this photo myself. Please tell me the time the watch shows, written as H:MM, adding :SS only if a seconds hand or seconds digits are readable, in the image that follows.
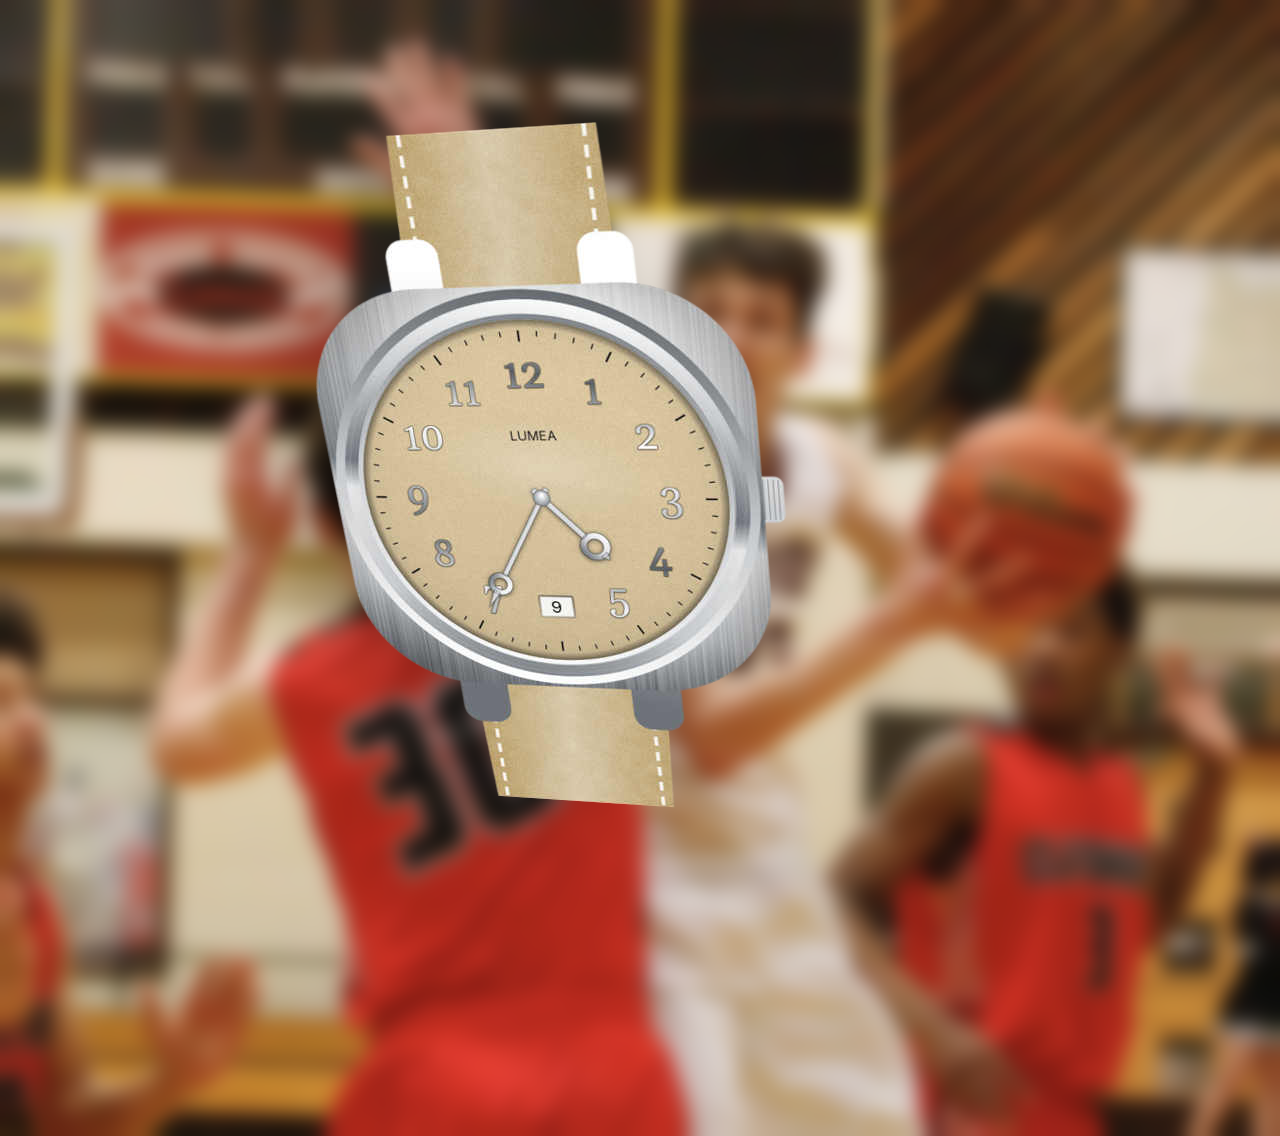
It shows 4:35
